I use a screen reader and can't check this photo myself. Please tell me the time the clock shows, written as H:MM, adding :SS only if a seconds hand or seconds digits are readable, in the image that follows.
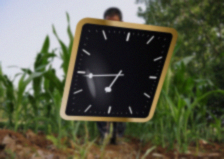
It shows 6:44
